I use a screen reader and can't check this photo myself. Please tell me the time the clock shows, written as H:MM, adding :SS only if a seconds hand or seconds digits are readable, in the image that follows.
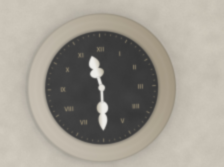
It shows 11:30
